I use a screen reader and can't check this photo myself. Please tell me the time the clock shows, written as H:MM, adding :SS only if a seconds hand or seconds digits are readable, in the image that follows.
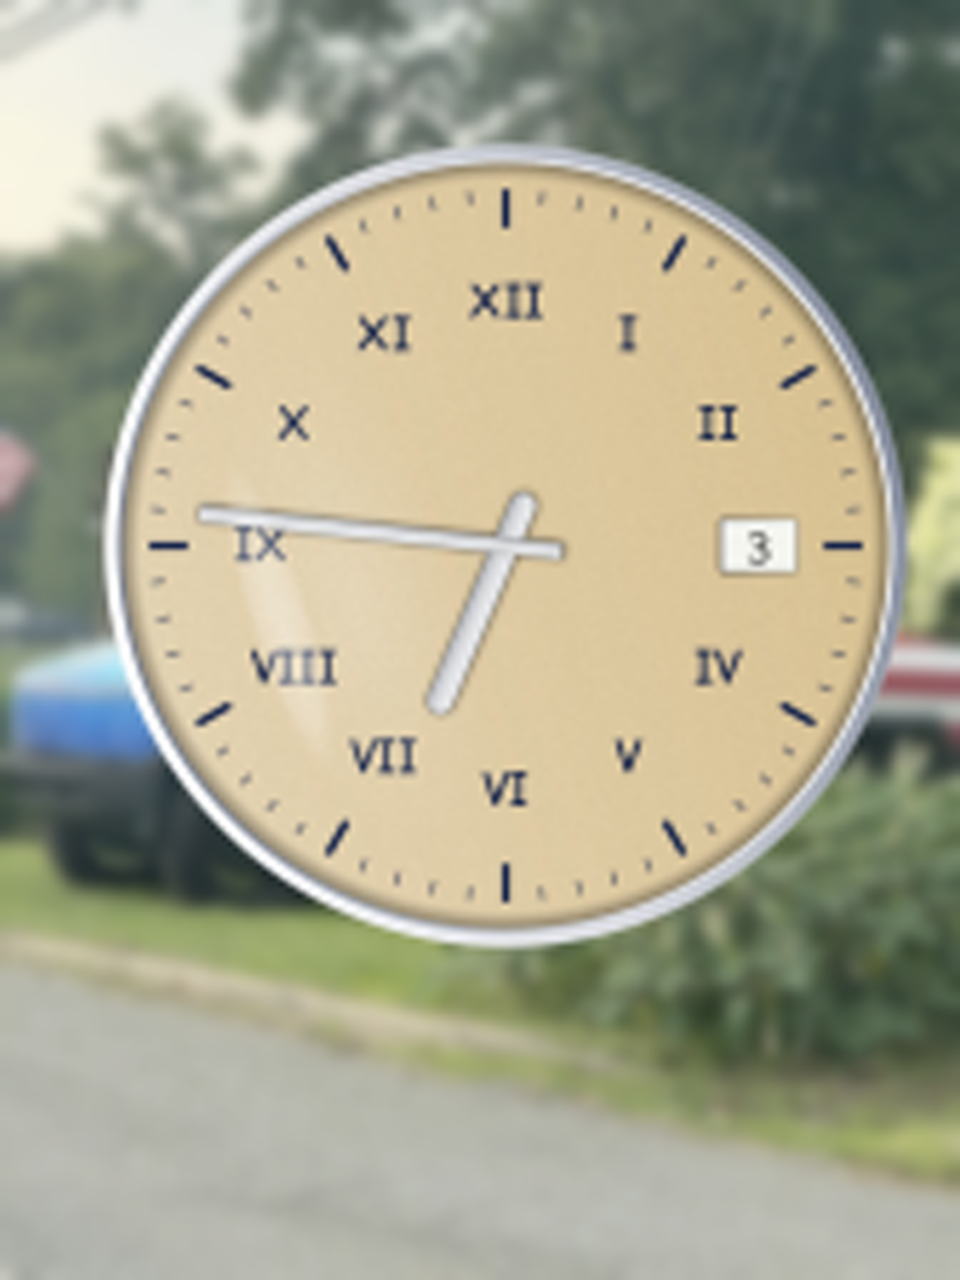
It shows 6:46
